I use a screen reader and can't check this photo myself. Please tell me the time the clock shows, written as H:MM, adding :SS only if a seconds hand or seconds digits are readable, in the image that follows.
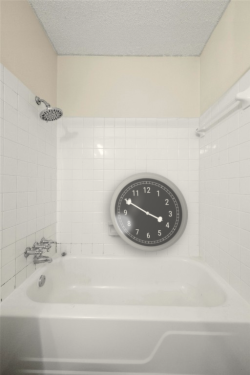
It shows 3:50
